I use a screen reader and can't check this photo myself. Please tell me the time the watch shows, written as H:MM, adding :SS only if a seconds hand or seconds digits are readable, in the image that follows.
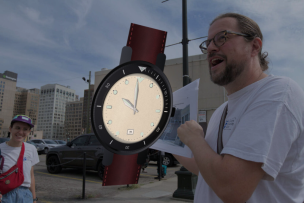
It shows 9:59
